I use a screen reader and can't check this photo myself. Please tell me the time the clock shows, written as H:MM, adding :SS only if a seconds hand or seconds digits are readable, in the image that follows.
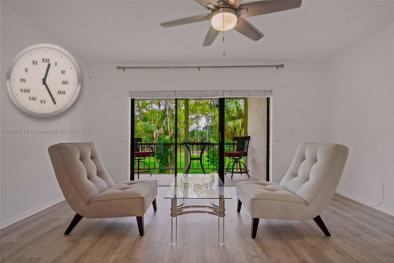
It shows 12:25
